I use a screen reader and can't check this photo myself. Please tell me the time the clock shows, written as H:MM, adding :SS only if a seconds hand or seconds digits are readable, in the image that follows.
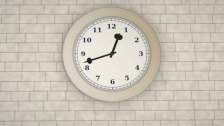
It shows 12:42
